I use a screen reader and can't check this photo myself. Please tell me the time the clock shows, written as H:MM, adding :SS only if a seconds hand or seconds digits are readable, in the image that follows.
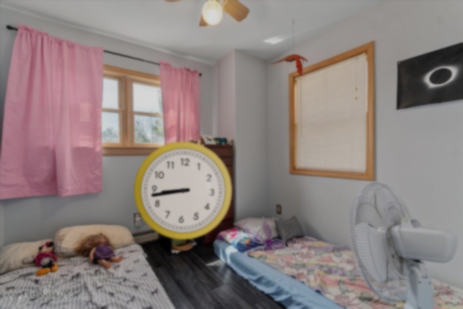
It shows 8:43
